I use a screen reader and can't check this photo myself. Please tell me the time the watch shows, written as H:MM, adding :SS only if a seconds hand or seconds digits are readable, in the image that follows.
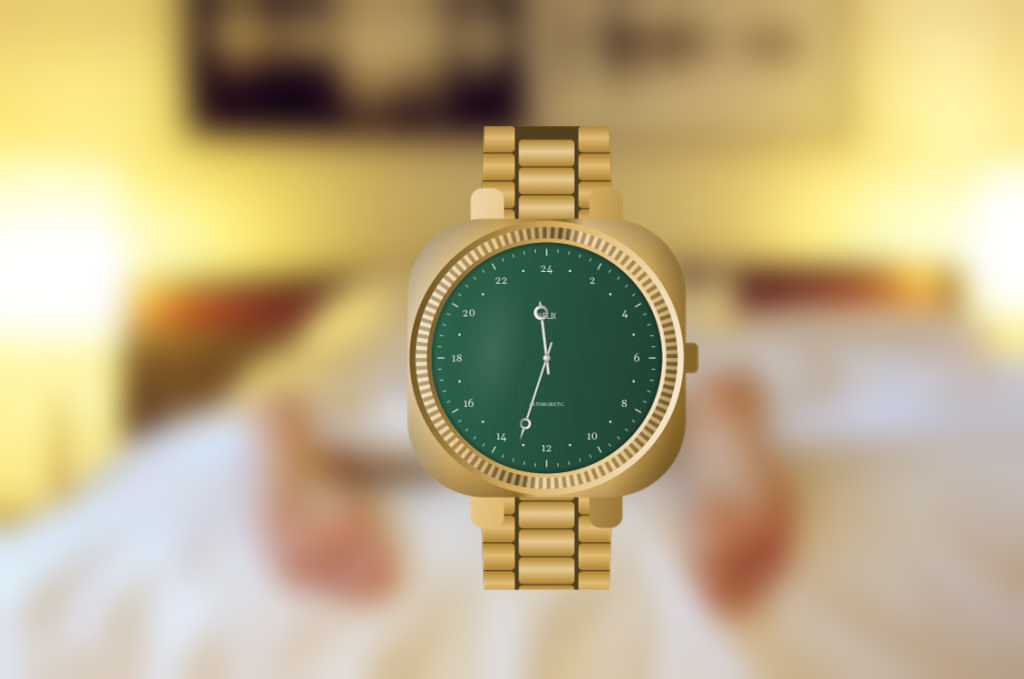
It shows 23:33
